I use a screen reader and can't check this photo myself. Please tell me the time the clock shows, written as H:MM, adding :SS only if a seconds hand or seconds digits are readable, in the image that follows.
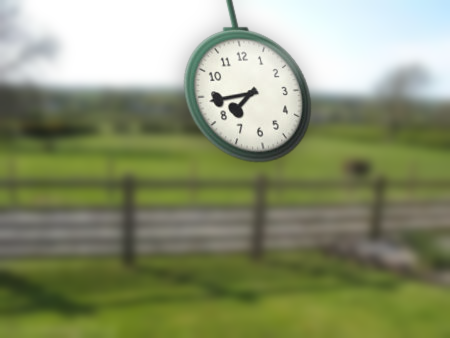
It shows 7:44
